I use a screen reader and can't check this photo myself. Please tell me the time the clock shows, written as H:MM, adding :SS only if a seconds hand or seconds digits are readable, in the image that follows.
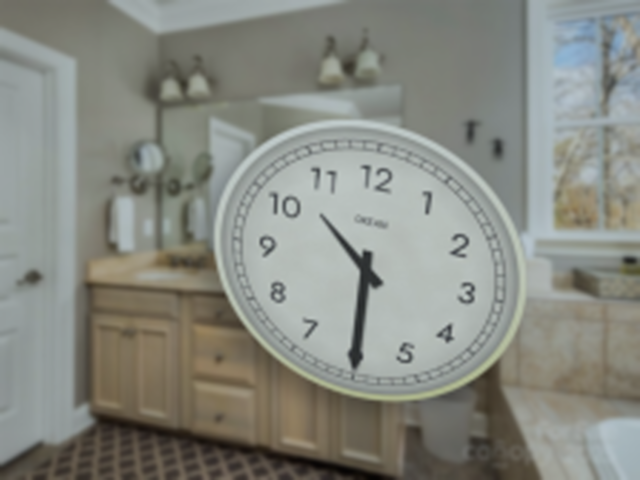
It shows 10:30
